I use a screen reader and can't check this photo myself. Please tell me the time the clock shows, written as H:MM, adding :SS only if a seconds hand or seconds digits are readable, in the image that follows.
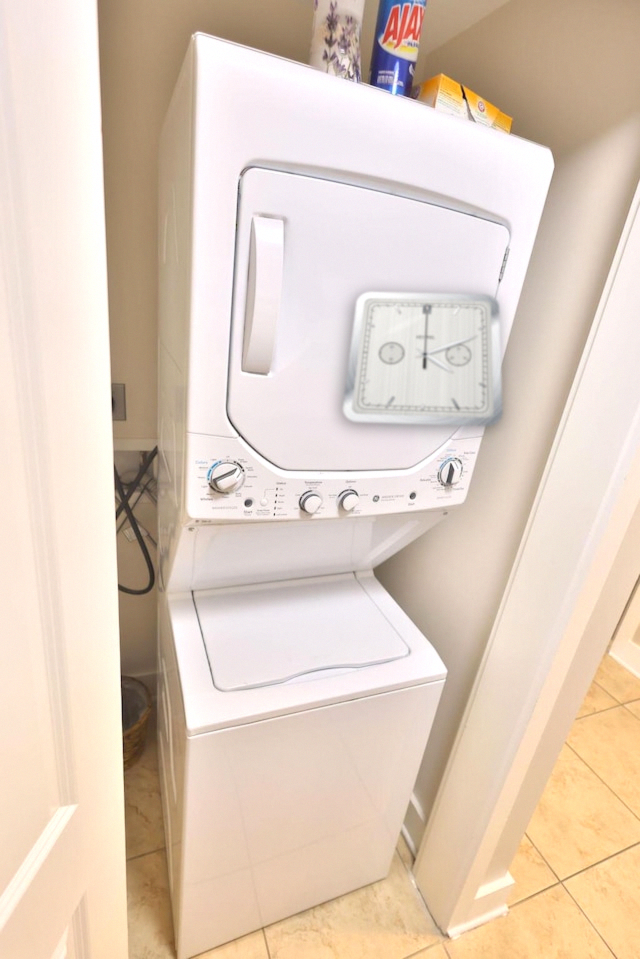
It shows 4:11
